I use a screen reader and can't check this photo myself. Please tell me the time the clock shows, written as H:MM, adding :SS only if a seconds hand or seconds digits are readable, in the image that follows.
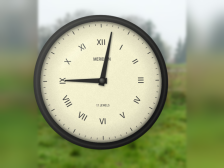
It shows 9:02
